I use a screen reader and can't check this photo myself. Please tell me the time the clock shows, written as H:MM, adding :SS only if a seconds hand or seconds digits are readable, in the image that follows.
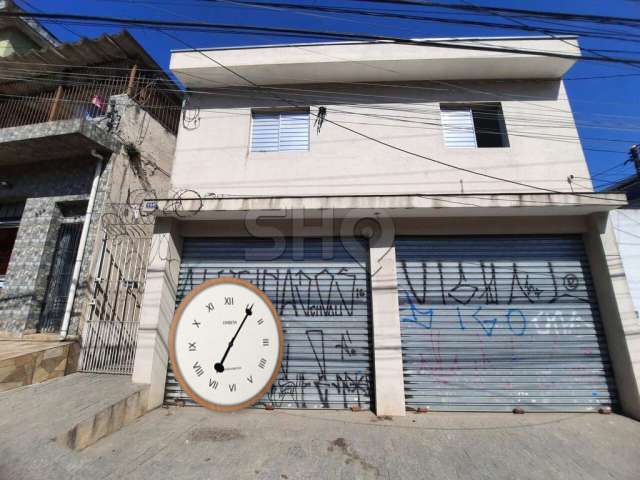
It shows 7:06
